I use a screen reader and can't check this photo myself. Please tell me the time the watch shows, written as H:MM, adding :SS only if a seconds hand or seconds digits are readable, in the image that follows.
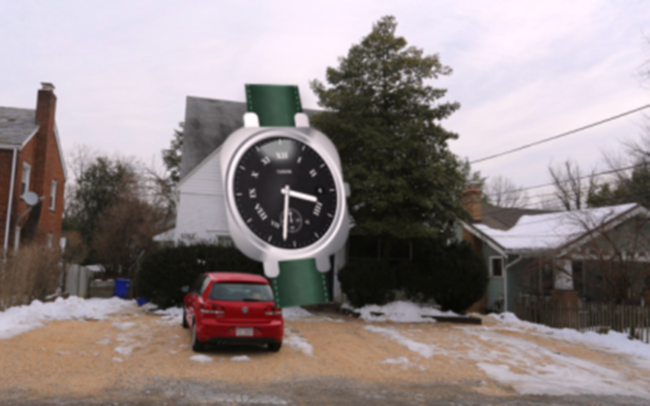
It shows 3:32
